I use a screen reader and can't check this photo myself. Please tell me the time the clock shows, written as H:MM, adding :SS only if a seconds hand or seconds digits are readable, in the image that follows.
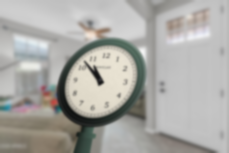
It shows 10:52
